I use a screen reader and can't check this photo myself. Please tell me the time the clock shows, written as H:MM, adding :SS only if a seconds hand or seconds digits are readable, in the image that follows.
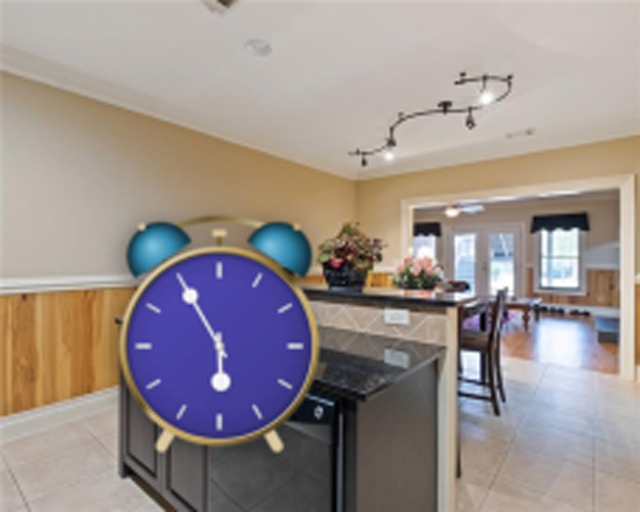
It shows 5:55
